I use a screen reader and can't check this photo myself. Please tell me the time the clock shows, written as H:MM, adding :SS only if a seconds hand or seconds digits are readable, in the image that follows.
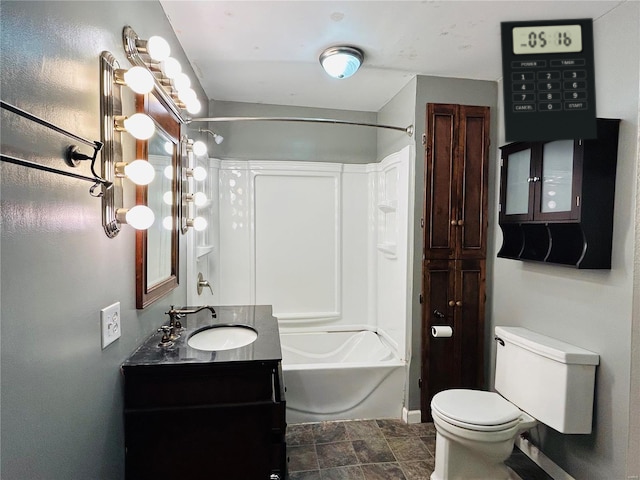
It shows 5:16
